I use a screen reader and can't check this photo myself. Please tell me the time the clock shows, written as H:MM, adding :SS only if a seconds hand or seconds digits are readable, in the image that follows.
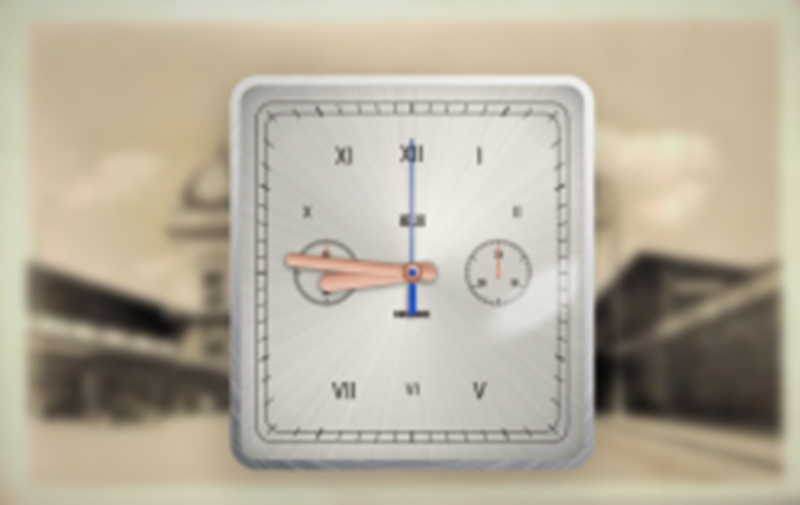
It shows 8:46
